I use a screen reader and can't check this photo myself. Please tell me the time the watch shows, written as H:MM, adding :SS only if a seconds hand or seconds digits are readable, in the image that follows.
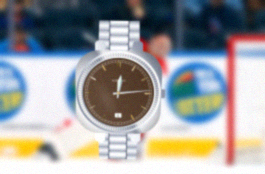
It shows 12:14
